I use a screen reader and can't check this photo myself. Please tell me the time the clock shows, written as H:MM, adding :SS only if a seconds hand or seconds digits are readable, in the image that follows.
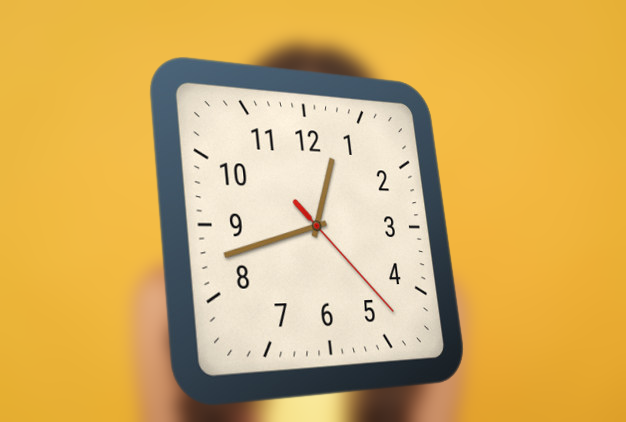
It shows 12:42:23
